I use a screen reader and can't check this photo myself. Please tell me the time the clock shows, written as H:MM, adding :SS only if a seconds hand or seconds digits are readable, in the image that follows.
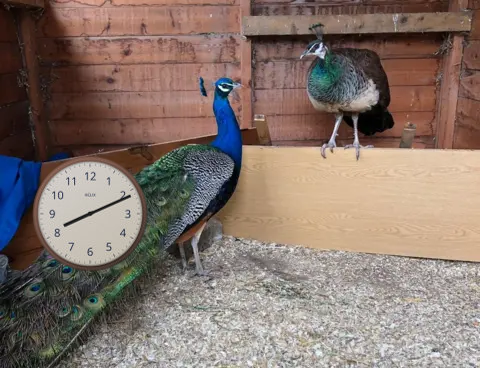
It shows 8:11
